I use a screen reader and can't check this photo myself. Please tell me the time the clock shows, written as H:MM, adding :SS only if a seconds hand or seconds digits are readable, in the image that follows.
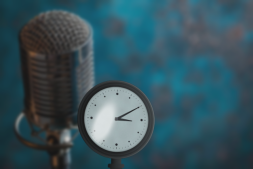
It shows 3:10
